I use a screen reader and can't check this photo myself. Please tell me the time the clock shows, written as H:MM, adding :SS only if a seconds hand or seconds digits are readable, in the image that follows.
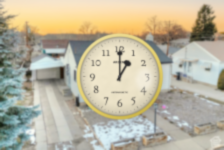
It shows 1:00
